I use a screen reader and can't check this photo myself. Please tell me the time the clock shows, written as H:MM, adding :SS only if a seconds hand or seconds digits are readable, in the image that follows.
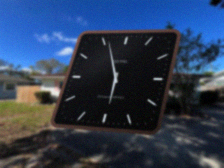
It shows 5:56
